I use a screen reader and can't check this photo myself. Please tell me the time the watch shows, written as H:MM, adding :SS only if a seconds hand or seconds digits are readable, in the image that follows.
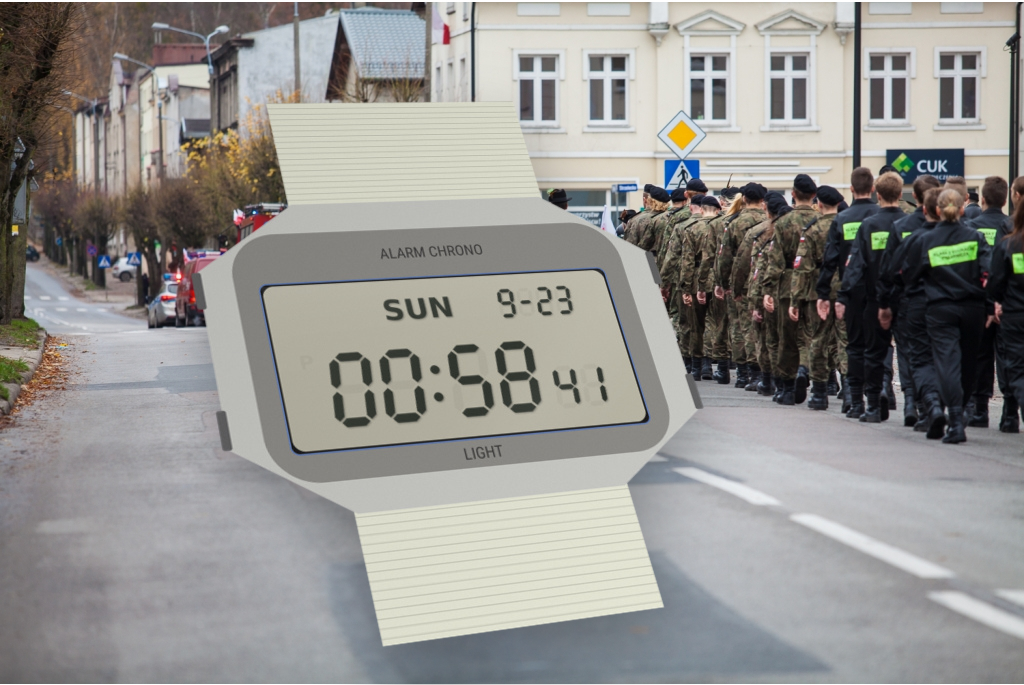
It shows 0:58:41
